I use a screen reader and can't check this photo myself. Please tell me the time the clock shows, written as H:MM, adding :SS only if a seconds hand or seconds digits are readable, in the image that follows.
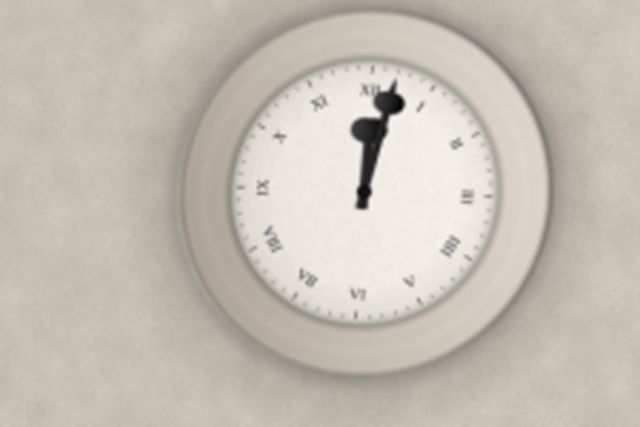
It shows 12:02
